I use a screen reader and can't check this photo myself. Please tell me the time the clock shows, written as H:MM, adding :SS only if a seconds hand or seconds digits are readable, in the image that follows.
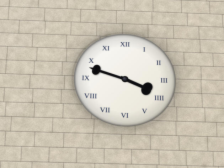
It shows 3:48
